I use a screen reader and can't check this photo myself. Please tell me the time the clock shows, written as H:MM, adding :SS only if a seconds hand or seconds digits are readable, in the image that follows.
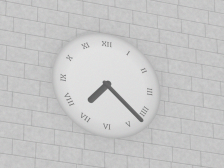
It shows 7:22
